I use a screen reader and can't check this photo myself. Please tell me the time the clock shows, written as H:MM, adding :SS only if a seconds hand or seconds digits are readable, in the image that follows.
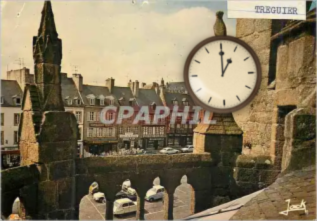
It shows 1:00
